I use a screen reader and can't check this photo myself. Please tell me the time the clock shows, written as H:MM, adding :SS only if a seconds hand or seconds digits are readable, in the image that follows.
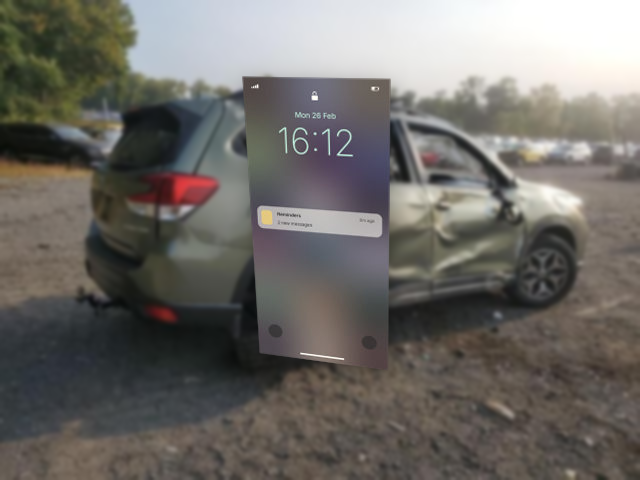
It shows 16:12
